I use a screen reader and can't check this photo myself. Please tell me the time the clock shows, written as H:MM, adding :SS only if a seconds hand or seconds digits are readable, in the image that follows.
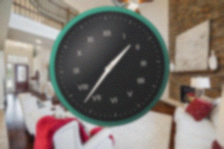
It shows 1:37
